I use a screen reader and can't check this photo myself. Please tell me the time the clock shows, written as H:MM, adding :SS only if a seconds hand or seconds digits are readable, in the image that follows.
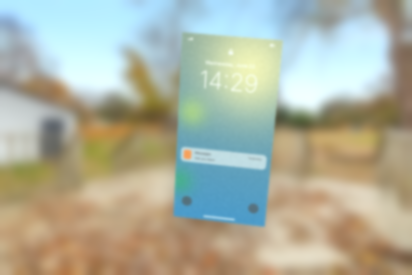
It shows 14:29
